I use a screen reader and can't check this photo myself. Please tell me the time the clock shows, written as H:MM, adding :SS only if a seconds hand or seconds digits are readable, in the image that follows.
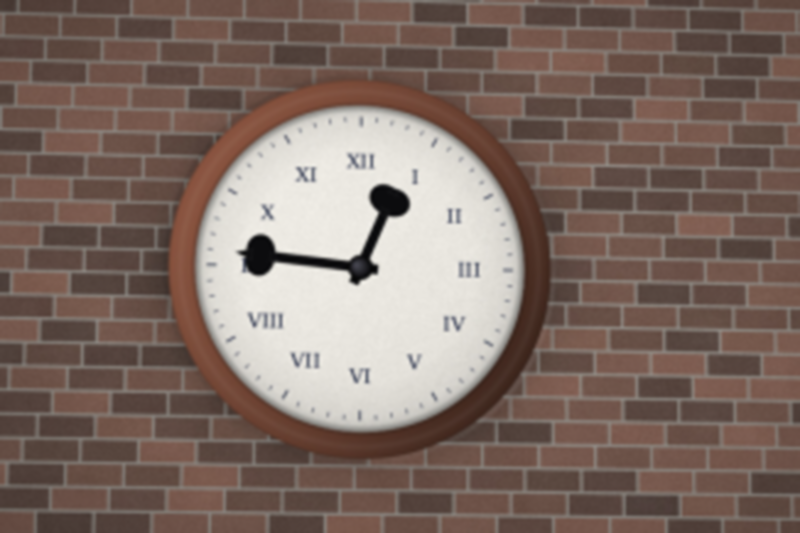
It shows 12:46
